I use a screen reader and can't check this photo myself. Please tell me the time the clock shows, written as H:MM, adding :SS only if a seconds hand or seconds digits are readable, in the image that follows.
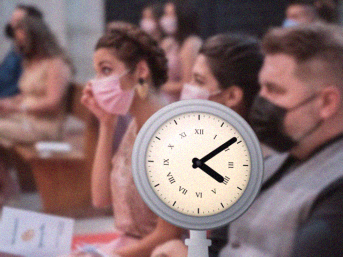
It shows 4:09
